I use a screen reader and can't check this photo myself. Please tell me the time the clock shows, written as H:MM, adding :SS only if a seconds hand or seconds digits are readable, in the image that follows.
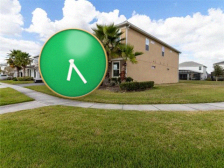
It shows 6:24
